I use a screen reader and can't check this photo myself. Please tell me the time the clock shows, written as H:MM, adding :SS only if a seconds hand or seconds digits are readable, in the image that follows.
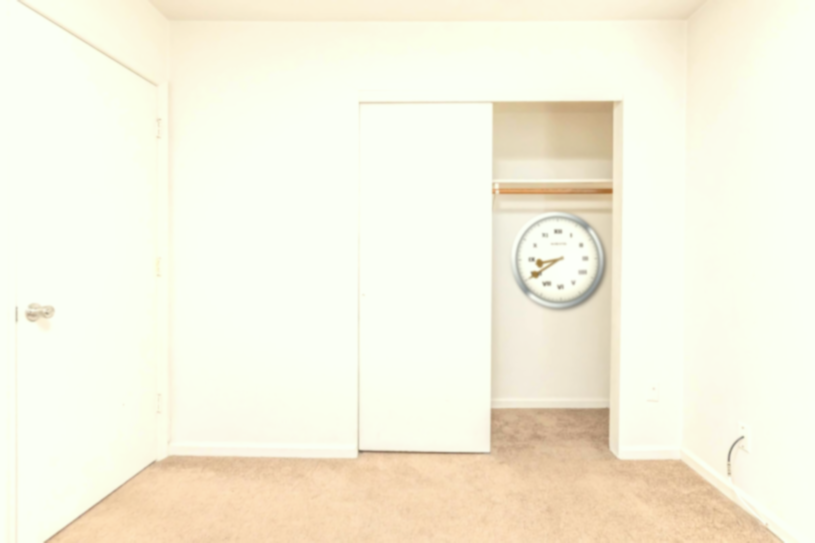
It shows 8:40
